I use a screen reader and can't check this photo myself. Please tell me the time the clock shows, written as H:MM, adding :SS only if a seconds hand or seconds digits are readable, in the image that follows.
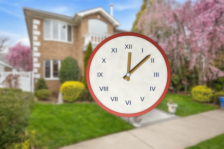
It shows 12:08
